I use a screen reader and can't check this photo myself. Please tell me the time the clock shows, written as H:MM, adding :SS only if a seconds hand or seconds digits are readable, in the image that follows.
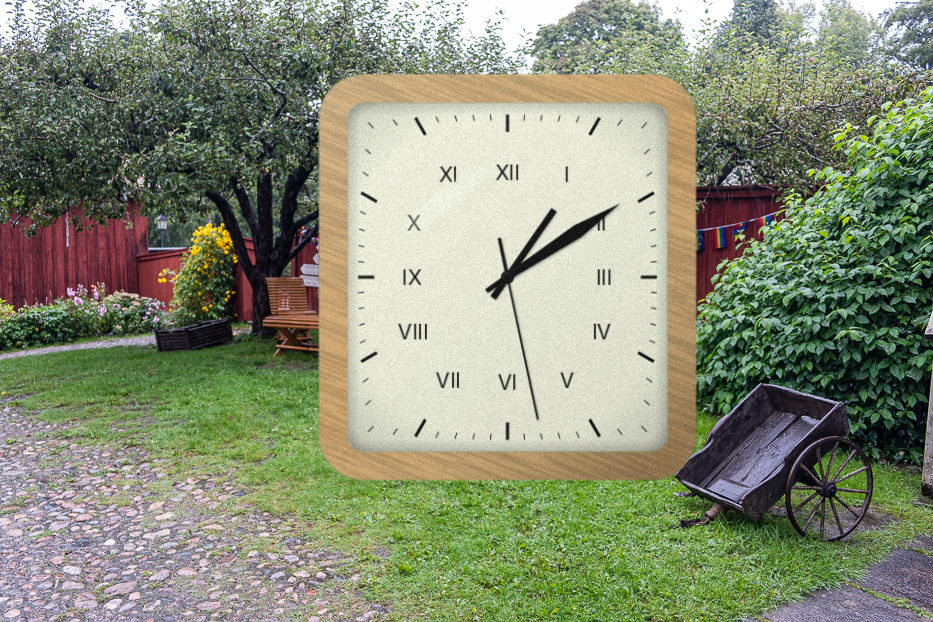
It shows 1:09:28
